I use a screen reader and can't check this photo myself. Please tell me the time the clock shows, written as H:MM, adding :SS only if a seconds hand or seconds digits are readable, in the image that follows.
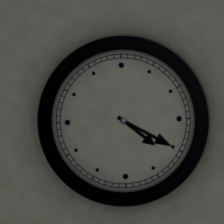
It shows 4:20
